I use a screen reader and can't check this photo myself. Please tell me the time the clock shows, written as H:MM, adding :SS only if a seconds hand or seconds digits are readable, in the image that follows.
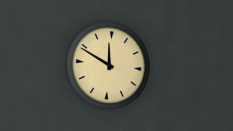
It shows 11:49
